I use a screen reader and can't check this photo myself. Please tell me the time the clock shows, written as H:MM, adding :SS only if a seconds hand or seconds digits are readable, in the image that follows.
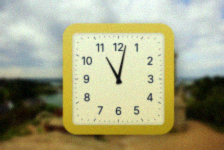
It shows 11:02
